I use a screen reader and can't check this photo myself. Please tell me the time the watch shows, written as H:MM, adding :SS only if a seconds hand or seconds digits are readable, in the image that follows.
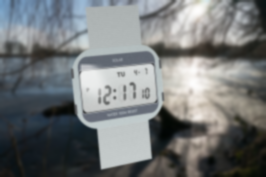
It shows 12:17:10
